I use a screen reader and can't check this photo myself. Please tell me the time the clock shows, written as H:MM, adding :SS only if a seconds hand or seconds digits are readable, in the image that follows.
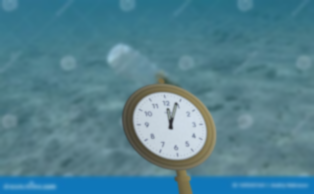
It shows 12:04
